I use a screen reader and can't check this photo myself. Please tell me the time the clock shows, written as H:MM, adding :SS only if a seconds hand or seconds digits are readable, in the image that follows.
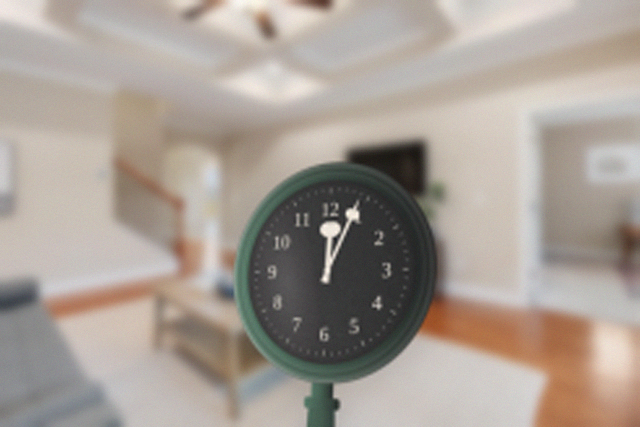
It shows 12:04
